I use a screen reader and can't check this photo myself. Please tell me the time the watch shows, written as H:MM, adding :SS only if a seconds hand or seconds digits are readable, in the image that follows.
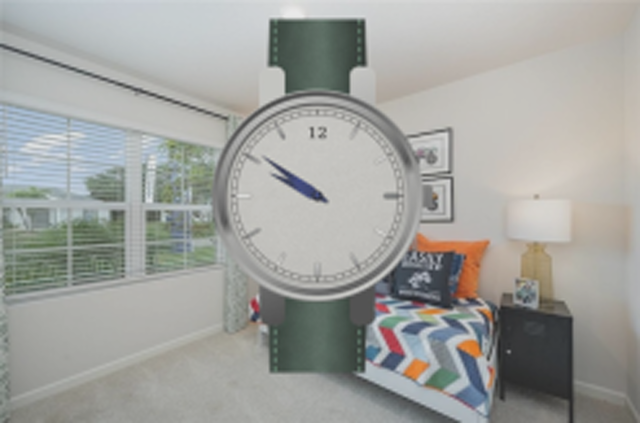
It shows 9:51
